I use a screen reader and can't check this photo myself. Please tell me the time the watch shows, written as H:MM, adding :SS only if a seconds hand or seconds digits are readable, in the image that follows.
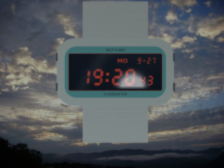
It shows 19:20:43
